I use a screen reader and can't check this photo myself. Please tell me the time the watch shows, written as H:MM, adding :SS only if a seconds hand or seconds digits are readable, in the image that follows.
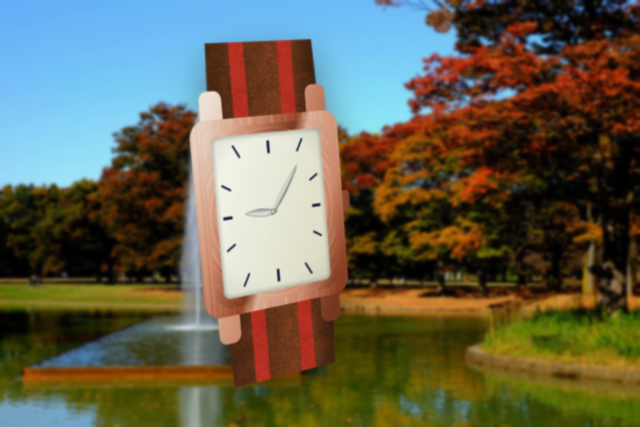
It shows 9:06
